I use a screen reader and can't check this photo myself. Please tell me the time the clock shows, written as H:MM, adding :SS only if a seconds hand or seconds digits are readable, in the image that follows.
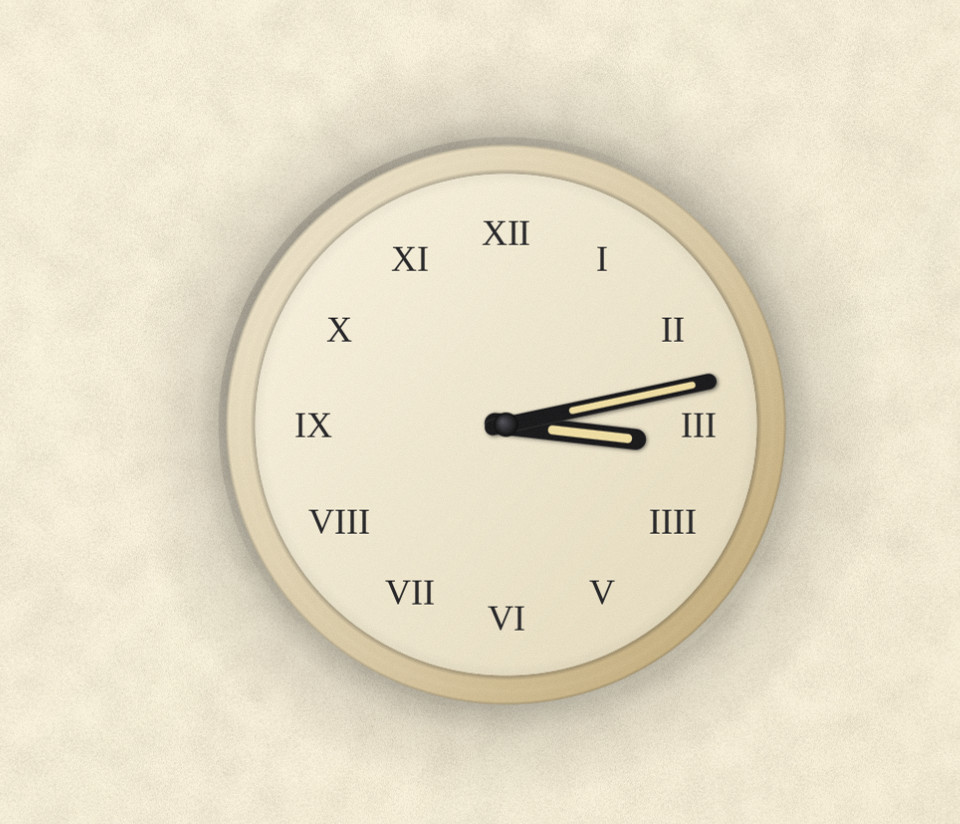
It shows 3:13
